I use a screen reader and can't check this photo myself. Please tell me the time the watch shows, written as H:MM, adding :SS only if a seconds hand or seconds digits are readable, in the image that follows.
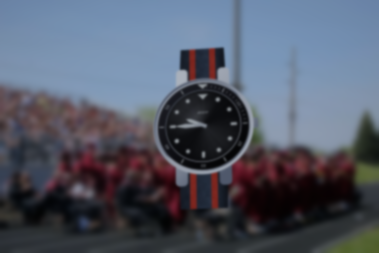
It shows 9:45
